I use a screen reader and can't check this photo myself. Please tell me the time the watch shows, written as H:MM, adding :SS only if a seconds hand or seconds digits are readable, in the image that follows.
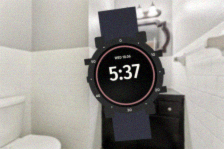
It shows 5:37
